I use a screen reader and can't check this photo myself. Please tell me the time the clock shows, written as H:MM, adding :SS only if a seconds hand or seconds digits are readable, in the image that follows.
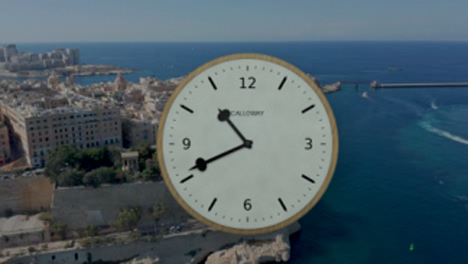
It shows 10:41
